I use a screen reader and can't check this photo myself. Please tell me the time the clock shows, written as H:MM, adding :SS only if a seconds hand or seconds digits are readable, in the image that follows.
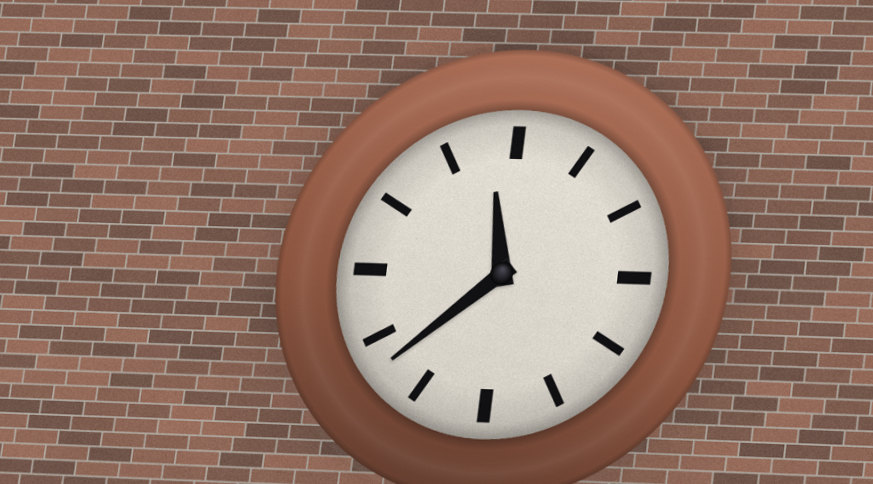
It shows 11:38
